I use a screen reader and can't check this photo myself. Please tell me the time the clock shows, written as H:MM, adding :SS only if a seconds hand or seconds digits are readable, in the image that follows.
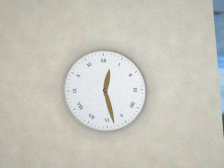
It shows 12:28
